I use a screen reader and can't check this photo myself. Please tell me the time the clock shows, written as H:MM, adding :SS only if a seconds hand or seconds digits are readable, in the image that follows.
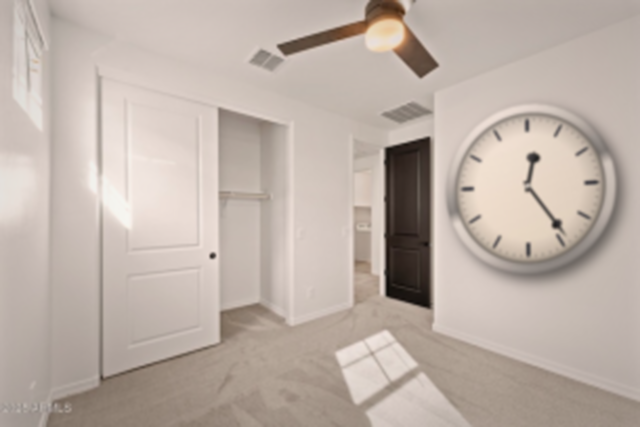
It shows 12:24
